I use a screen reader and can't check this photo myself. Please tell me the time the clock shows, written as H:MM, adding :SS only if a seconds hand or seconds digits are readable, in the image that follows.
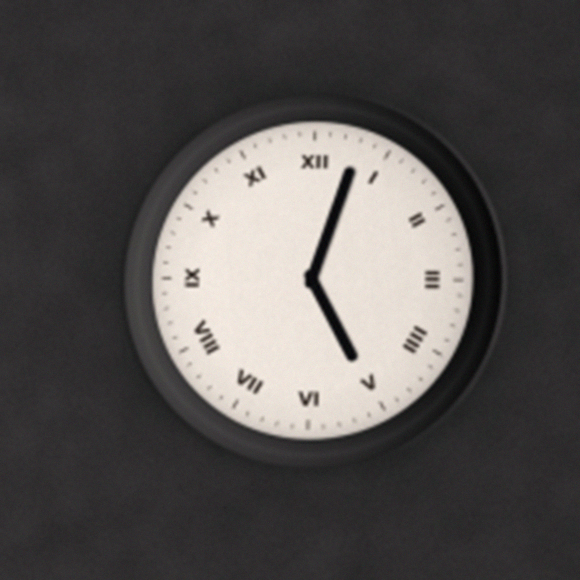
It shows 5:03
